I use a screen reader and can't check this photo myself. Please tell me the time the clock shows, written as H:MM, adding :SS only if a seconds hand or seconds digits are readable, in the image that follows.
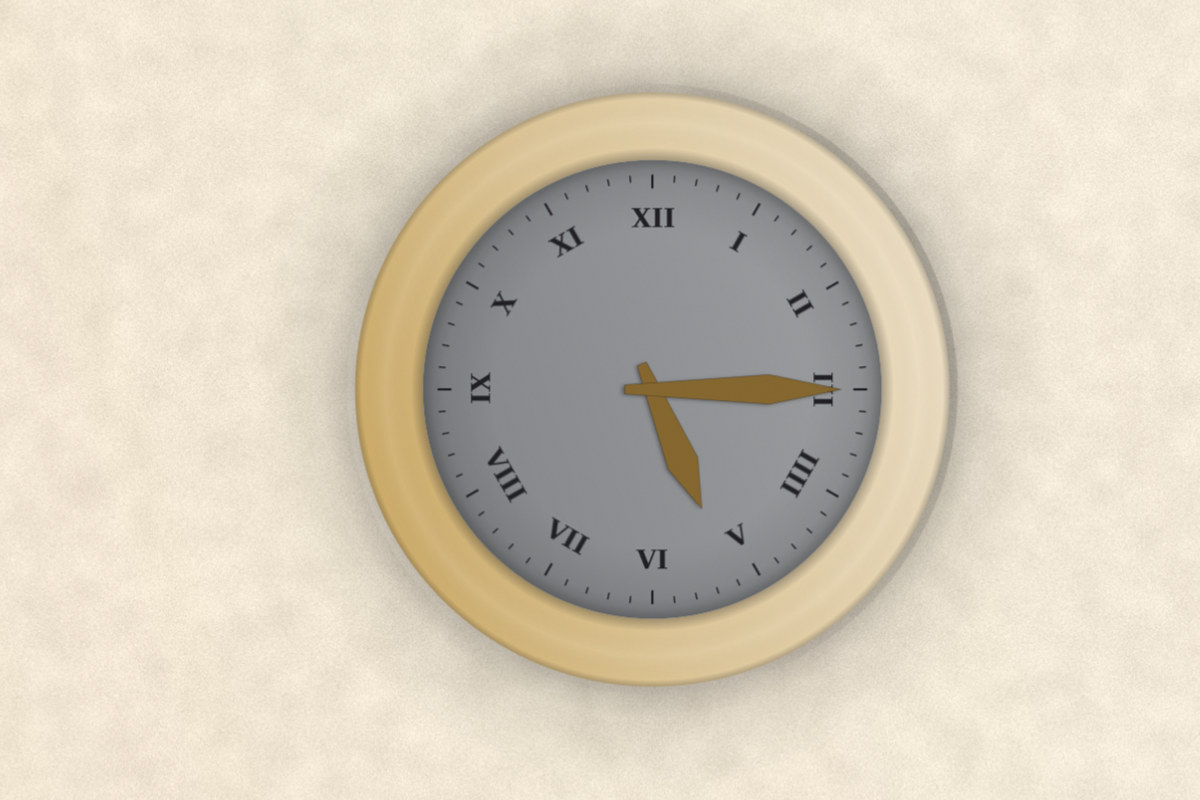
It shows 5:15
